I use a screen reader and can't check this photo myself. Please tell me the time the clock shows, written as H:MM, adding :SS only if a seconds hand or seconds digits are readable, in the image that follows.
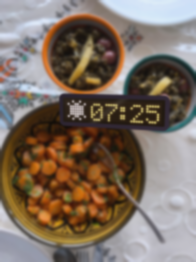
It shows 7:25
